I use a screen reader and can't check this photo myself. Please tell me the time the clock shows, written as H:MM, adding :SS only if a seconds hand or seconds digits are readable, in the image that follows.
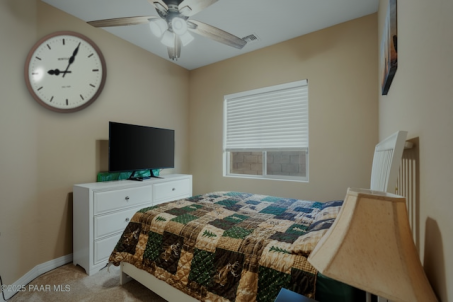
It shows 9:05
